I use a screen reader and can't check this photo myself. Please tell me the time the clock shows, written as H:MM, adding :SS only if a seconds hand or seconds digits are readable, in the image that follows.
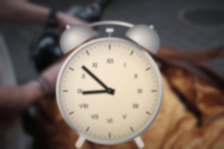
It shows 8:52
